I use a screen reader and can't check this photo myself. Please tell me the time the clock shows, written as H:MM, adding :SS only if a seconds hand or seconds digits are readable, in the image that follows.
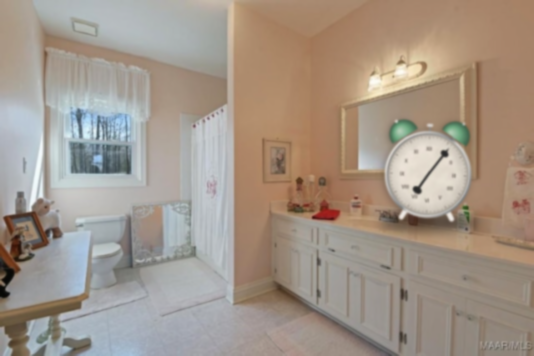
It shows 7:06
